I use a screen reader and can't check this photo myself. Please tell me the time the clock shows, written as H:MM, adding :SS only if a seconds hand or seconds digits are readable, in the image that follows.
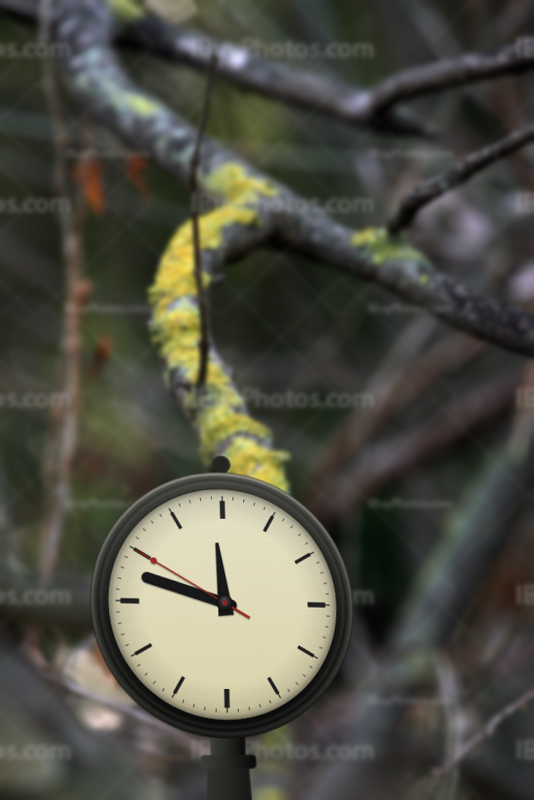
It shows 11:47:50
